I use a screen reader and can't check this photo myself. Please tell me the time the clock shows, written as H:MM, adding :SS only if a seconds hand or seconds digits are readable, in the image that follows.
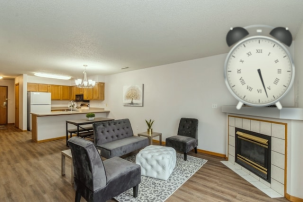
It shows 5:27
